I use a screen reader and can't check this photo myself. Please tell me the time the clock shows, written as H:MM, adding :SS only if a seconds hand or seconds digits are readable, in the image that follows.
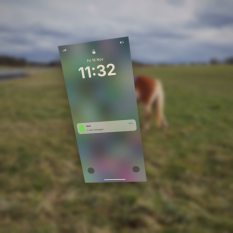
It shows 11:32
